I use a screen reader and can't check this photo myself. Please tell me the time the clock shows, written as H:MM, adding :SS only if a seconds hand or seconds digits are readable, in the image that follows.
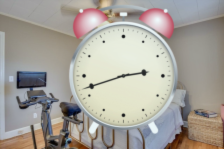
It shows 2:42
